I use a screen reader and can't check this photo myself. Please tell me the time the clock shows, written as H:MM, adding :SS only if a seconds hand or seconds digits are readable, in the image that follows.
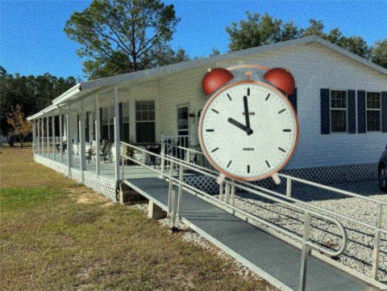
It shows 9:59
